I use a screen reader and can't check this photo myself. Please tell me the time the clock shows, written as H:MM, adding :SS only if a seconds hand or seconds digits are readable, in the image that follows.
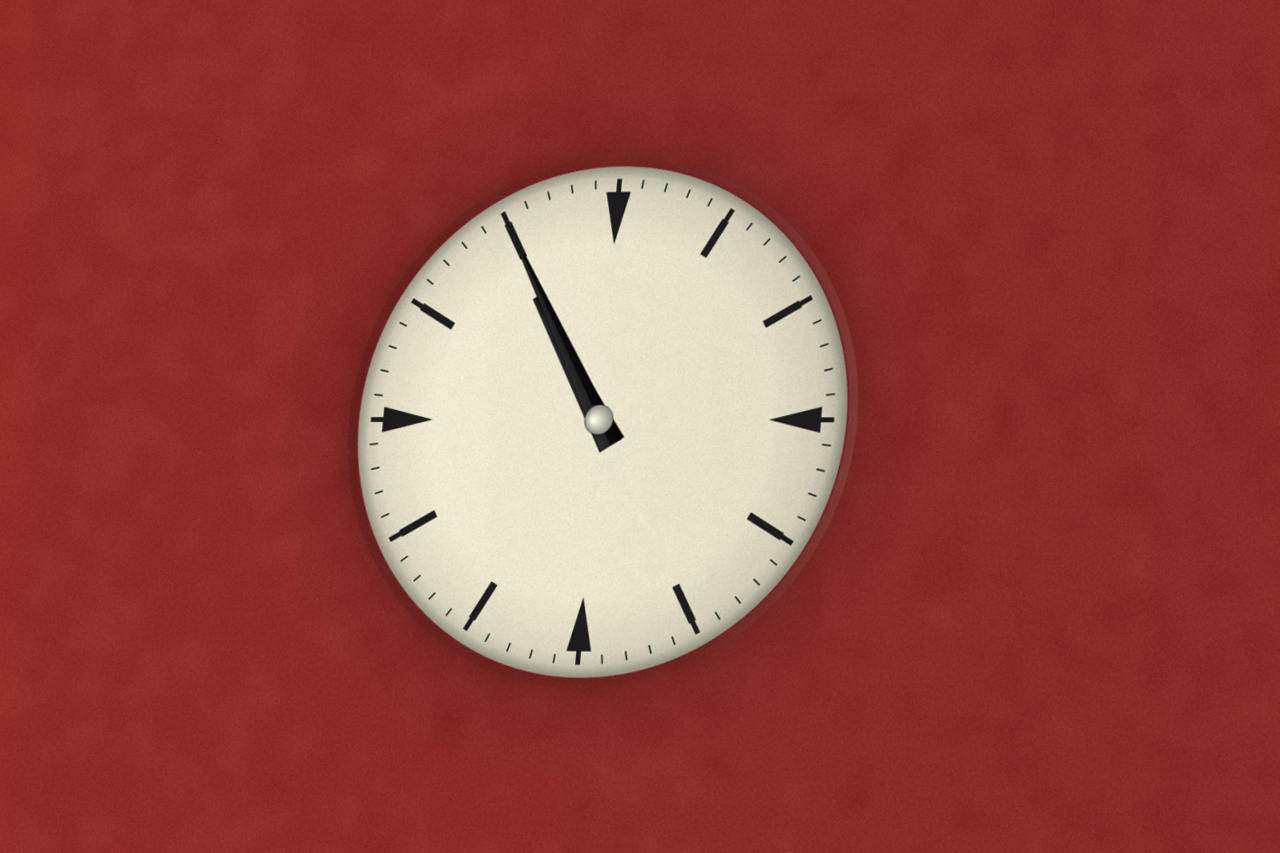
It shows 10:55
